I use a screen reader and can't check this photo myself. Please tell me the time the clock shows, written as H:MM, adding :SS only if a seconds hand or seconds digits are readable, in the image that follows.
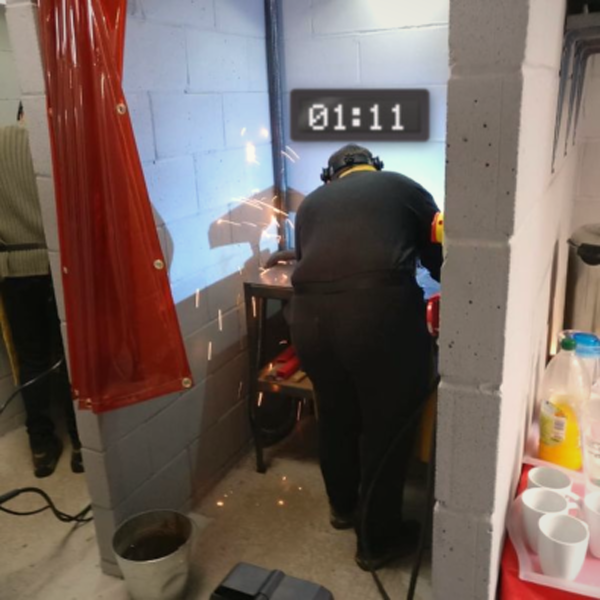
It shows 1:11
